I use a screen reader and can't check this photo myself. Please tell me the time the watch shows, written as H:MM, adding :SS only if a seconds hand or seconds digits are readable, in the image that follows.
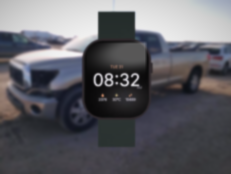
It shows 8:32
